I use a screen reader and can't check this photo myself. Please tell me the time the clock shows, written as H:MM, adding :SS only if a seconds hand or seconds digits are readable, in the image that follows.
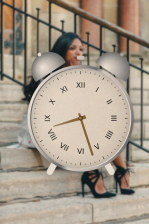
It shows 8:27
